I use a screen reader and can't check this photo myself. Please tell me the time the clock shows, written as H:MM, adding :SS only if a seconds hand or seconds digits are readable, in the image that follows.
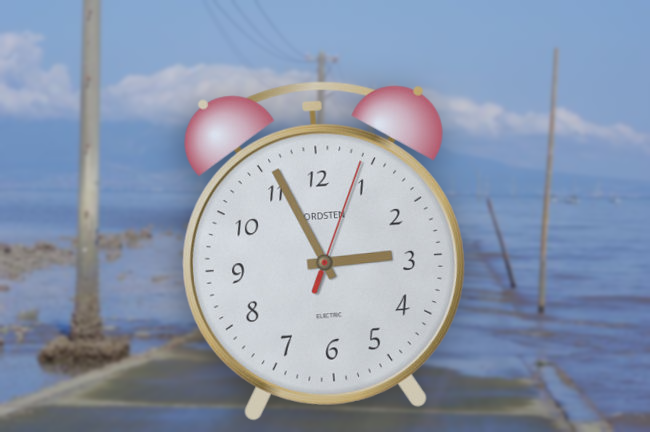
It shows 2:56:04
